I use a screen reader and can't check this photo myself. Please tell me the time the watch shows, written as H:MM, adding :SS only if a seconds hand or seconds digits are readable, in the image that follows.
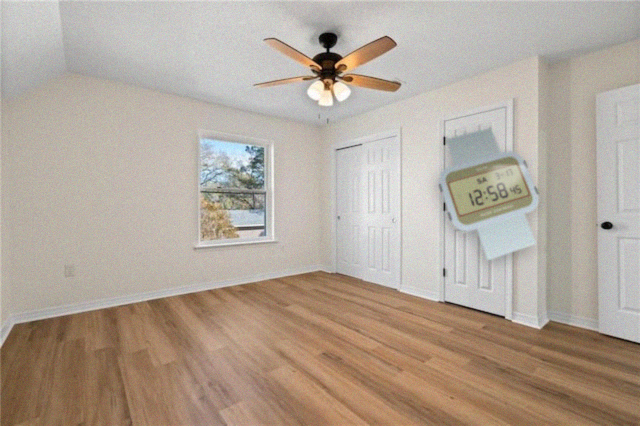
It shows 12:58
